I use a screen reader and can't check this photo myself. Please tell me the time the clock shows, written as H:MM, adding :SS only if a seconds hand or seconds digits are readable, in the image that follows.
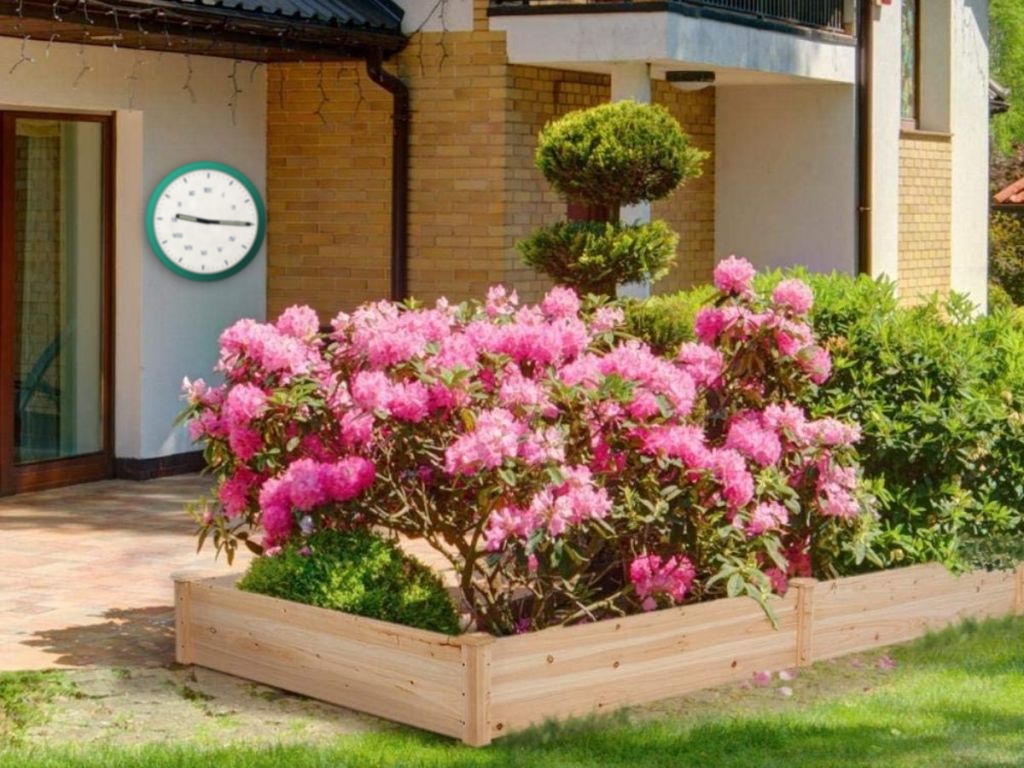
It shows 9:15
